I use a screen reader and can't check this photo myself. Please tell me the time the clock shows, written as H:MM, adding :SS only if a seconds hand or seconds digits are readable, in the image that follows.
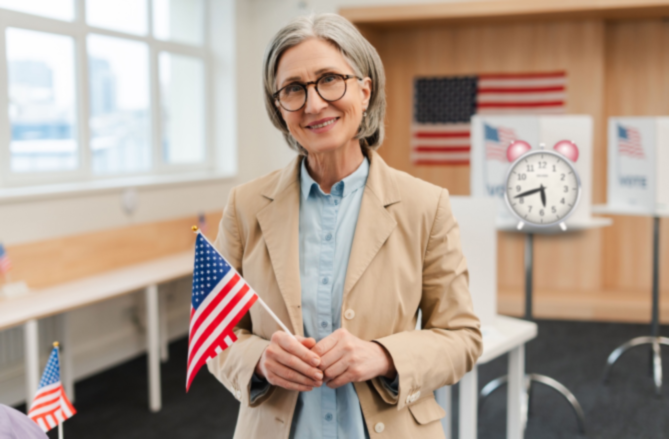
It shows 5:42
